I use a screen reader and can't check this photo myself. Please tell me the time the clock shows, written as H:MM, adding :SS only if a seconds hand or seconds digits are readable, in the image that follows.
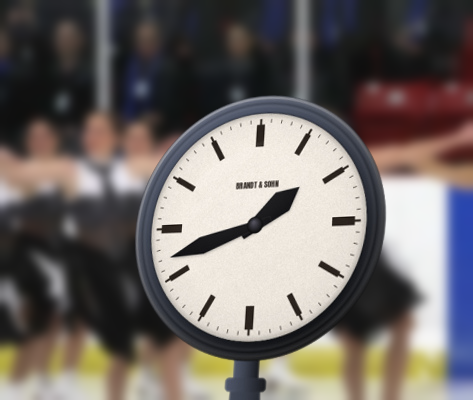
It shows 1:42
